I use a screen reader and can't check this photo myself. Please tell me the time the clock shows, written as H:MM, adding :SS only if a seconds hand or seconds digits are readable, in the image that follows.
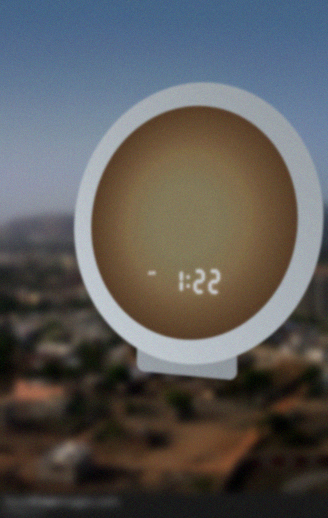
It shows 1:22
